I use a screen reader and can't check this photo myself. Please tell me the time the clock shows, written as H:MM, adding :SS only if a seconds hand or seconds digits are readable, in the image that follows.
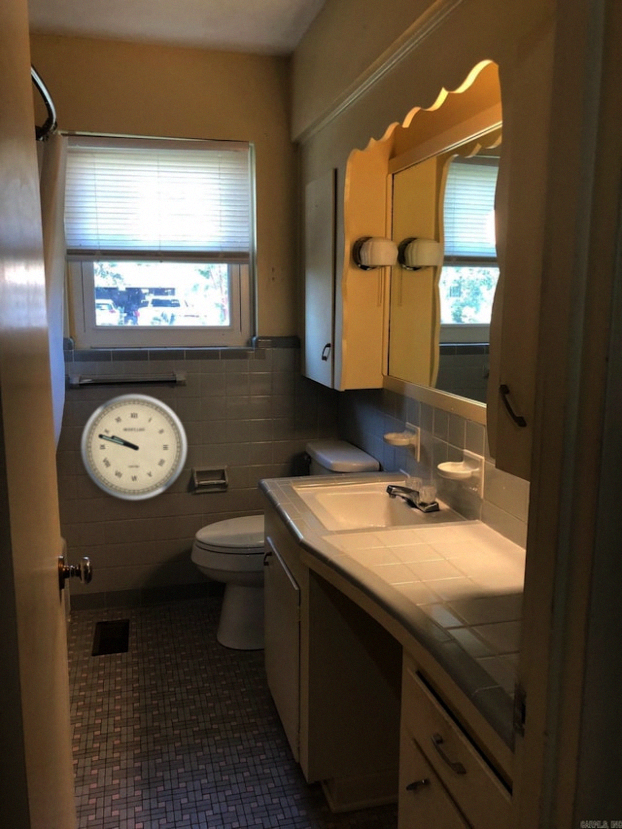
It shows 9:48
